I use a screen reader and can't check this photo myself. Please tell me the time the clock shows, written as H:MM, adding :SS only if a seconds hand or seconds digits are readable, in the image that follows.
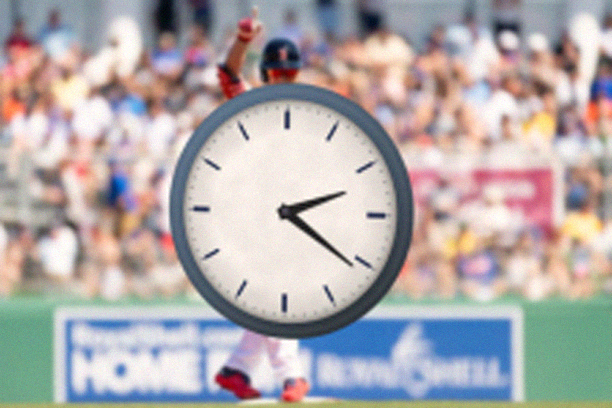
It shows 2:21
